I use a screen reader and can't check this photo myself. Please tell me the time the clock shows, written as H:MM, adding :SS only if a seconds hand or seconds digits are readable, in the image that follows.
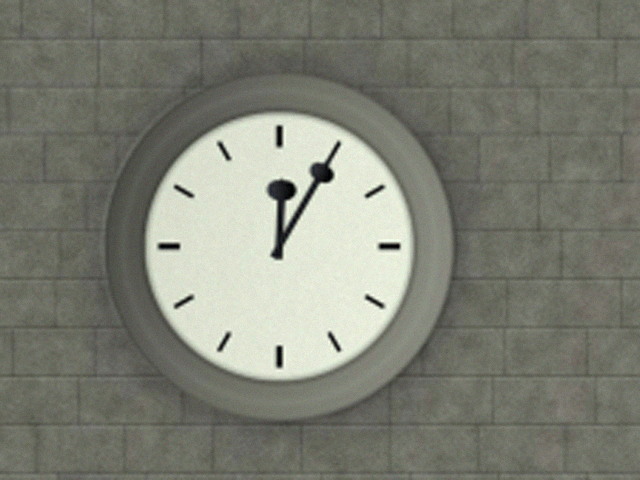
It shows 12:05
